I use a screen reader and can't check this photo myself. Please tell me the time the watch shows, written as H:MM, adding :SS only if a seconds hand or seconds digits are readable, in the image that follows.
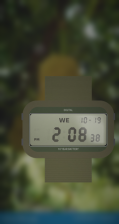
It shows 2:08:38
